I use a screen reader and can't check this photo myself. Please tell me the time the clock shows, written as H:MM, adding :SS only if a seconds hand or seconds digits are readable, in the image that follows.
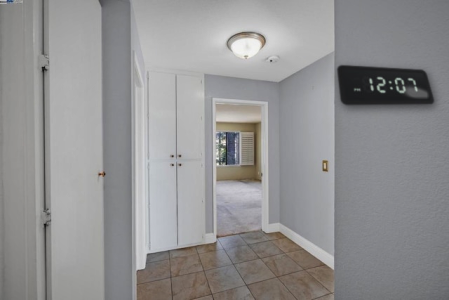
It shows 12:07
